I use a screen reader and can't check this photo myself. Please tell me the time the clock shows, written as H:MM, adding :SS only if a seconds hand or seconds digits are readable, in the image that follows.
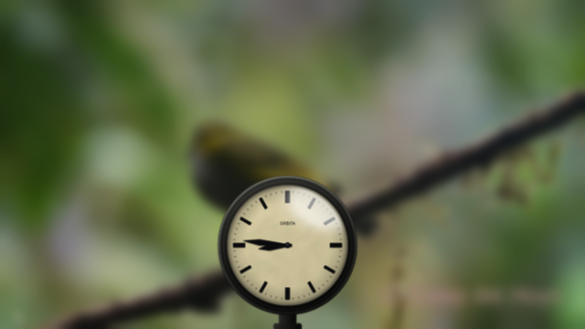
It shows 8:46
